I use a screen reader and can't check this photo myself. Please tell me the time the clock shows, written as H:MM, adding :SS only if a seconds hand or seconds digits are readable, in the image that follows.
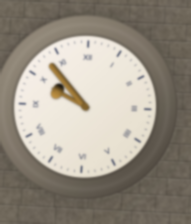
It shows 9:53
